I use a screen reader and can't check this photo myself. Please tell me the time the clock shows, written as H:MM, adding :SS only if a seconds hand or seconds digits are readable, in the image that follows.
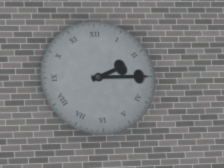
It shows 2:15
